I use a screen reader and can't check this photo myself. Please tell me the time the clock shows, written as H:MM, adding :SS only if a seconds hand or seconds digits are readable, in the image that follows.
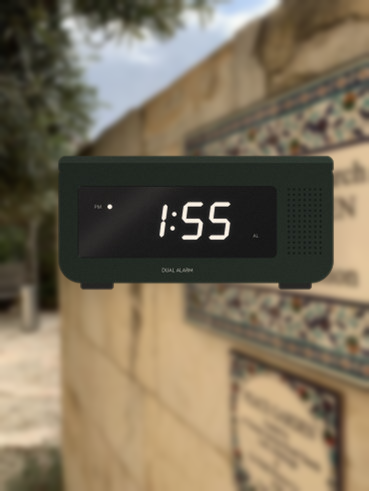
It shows 1:55
